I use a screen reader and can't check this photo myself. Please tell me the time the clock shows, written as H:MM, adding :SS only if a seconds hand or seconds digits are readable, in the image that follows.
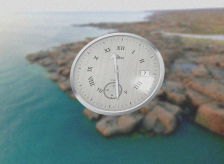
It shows 11:28
